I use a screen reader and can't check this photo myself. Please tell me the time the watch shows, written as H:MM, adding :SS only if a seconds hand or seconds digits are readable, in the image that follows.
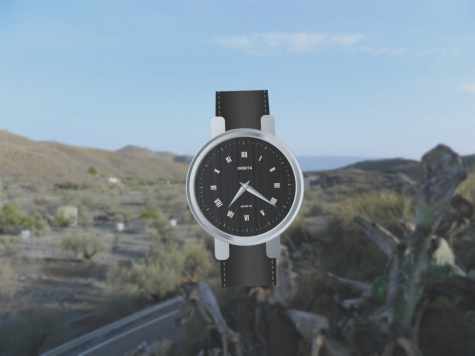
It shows 7:21
